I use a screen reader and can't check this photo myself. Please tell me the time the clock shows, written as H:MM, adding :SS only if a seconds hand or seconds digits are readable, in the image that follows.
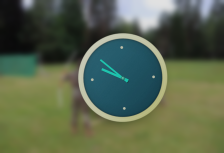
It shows 9:52
